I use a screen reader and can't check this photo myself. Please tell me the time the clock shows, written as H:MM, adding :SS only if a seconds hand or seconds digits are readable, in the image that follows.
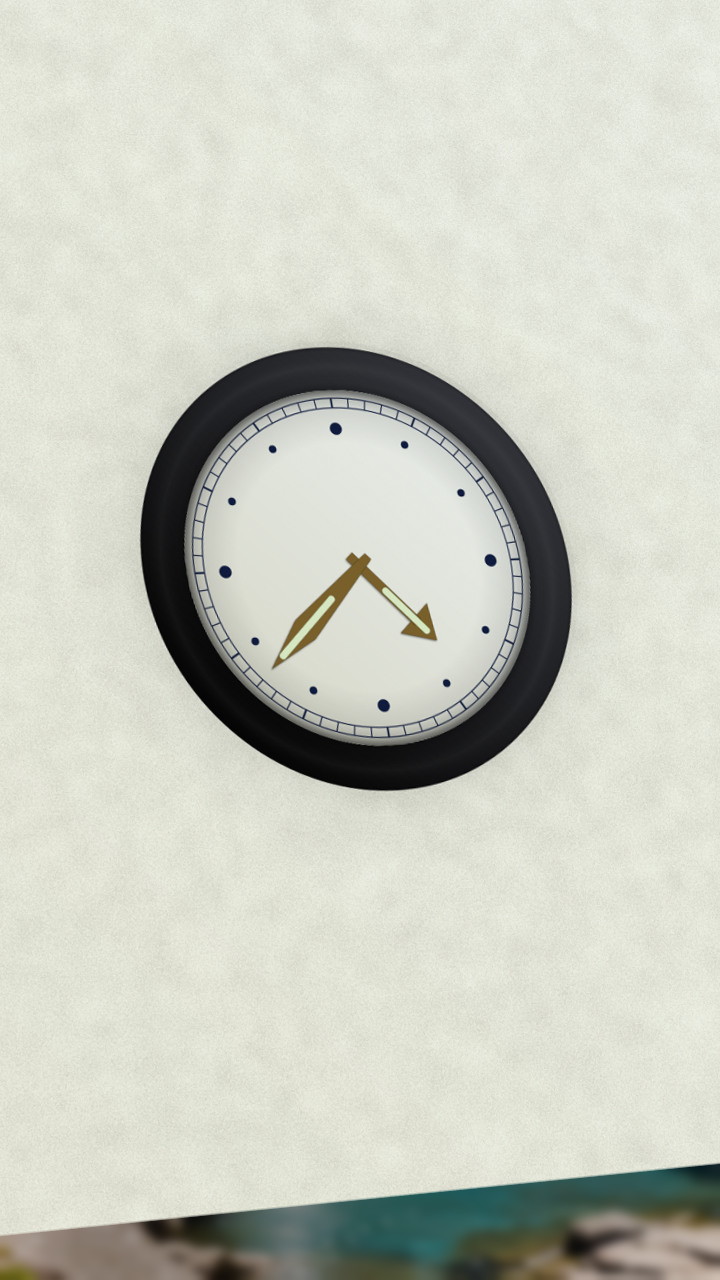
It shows 4:38
